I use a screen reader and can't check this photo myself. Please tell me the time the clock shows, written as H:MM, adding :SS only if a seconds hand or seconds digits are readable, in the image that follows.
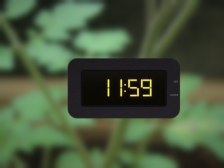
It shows 11:59
